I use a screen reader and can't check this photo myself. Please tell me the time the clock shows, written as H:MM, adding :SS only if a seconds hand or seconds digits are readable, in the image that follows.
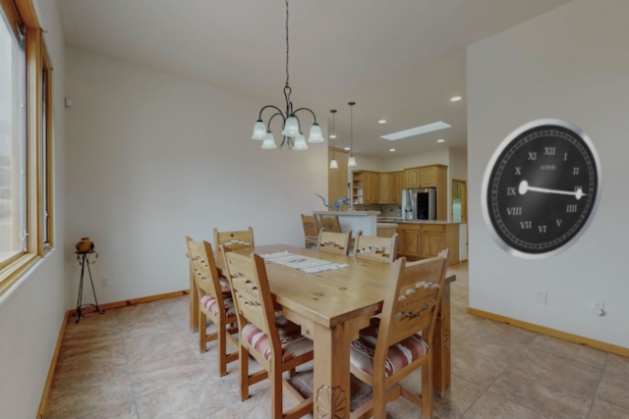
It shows 9:16
